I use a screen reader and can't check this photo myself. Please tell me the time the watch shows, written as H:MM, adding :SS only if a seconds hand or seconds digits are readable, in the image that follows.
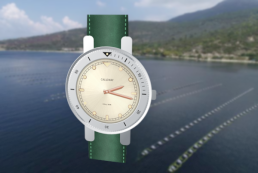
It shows 2:17
